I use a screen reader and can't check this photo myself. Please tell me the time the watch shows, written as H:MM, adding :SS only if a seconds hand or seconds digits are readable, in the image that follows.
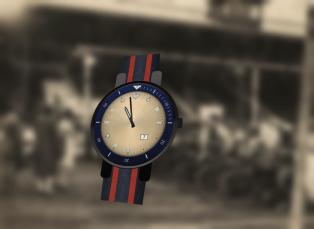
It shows 10:58
